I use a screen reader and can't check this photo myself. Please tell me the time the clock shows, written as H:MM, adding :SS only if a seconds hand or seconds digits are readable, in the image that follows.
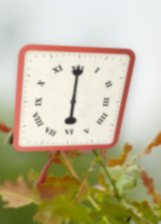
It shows 6:00
